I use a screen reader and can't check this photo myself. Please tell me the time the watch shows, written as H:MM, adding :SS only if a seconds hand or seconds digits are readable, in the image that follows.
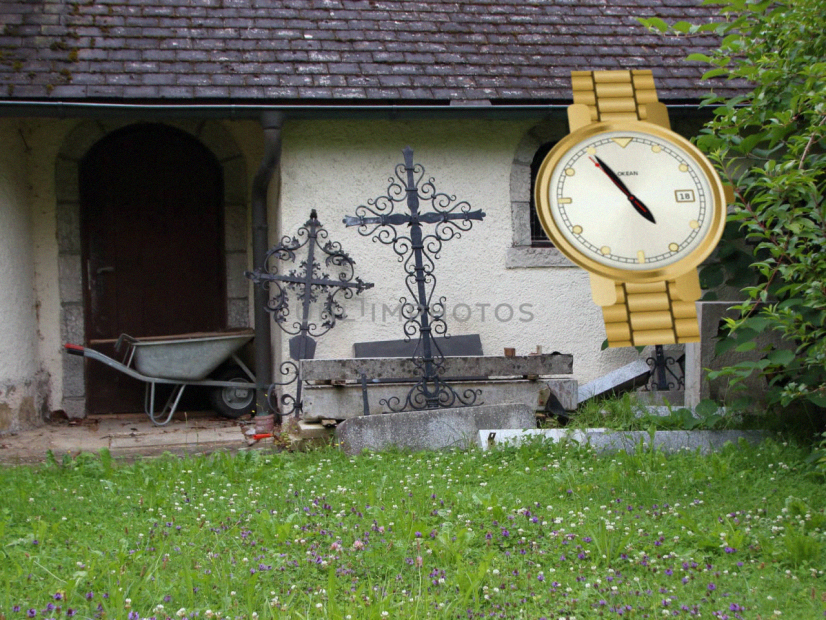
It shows 4:54:54
